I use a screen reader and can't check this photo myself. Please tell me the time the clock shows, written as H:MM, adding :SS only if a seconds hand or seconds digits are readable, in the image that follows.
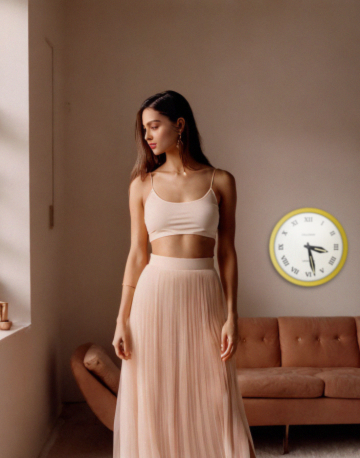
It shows 3:28
